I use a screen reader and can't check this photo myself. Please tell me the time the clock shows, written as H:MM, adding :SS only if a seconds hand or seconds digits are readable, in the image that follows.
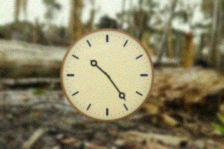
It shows 10:24
